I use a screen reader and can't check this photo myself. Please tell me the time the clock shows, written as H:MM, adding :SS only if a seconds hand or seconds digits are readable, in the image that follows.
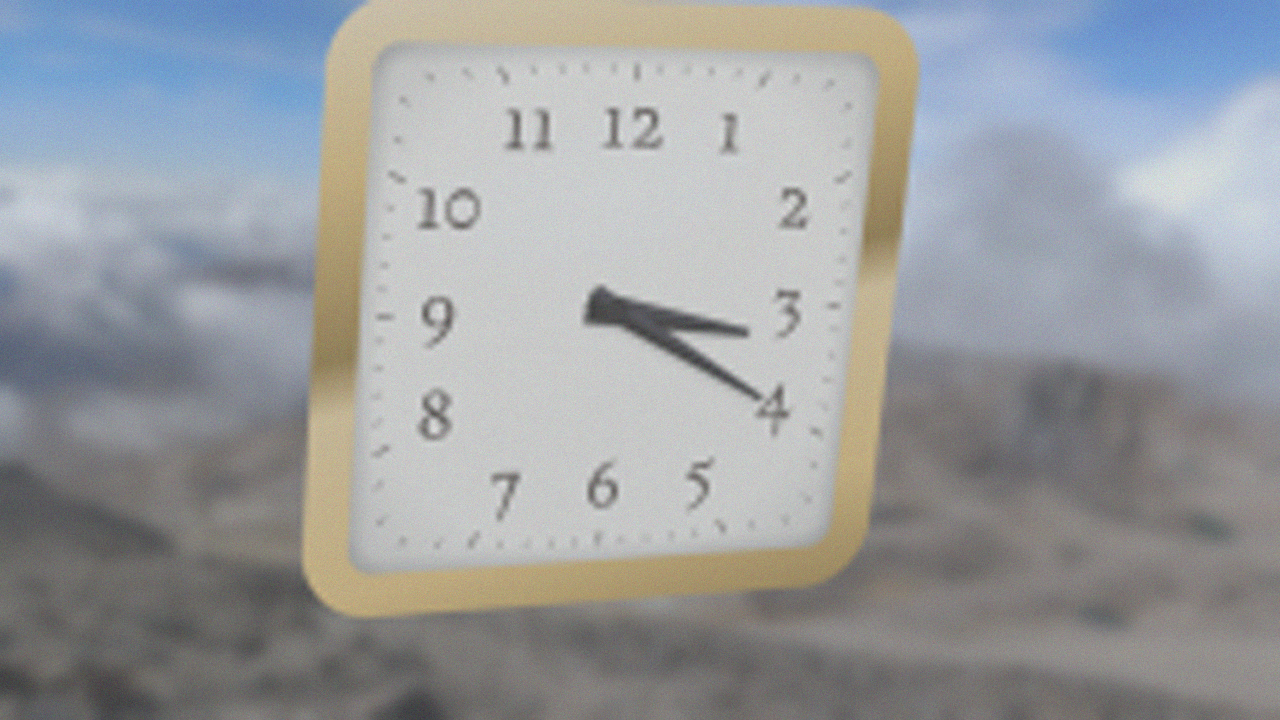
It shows 3:20
